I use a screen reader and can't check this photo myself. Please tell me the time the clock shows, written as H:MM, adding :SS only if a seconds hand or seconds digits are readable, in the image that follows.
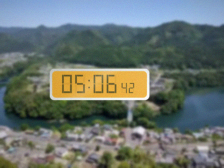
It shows 5:06:42
